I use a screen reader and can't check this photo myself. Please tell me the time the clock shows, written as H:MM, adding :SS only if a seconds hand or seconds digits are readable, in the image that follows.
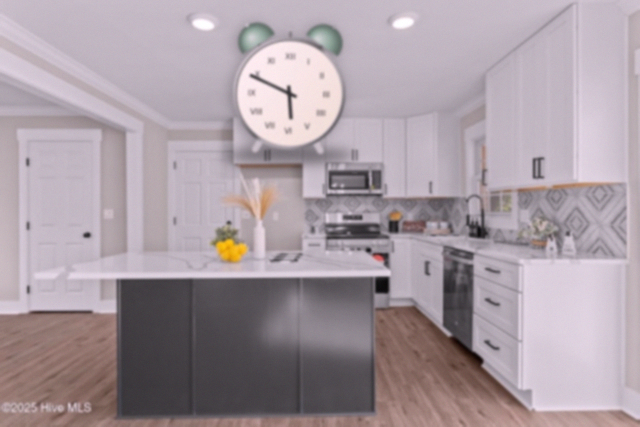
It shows 5:49
